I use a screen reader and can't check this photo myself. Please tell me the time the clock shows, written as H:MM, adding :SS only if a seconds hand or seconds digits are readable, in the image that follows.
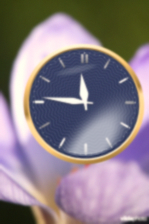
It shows 11:46
